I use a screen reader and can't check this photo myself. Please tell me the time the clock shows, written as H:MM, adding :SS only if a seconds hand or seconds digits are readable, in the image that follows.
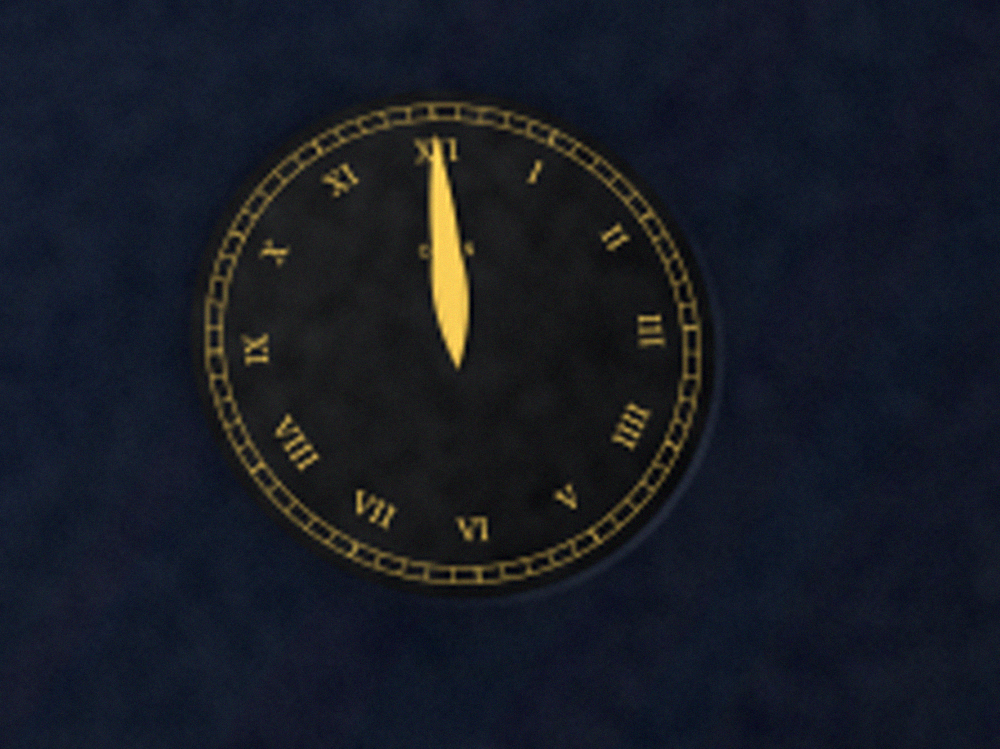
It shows 12:00
